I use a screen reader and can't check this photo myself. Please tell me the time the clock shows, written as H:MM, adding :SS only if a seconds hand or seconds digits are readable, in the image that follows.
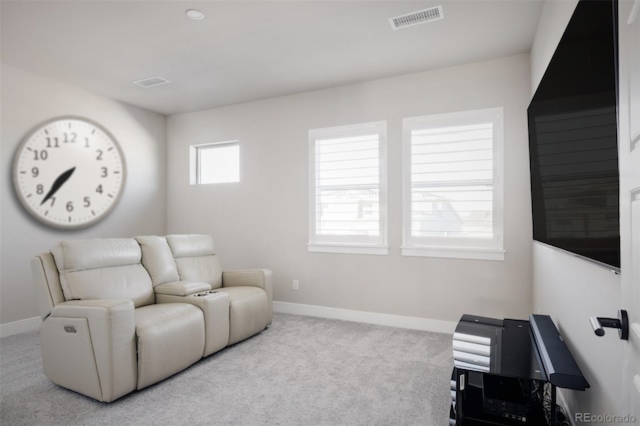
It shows 7:37
